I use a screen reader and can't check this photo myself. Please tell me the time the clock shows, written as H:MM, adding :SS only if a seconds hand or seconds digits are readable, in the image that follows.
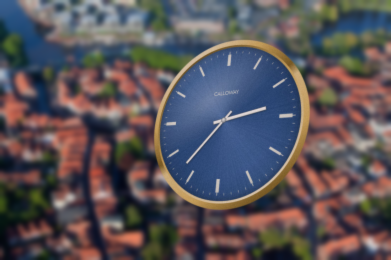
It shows 2:37
